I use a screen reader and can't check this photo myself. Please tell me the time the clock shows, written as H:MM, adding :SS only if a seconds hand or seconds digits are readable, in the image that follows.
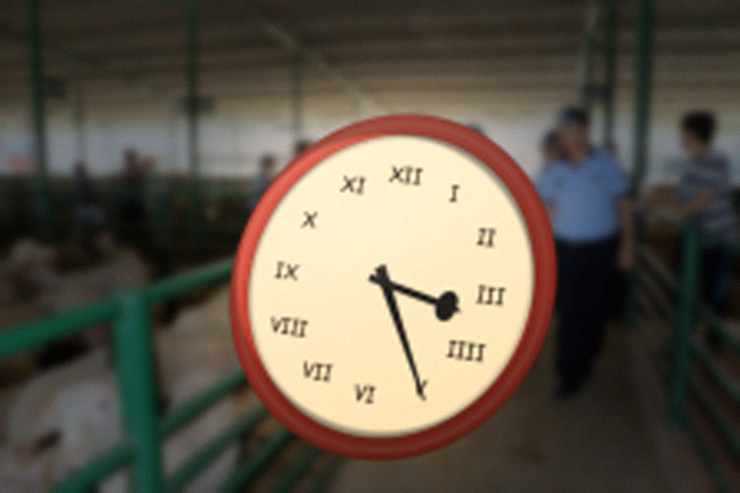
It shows 3:25
